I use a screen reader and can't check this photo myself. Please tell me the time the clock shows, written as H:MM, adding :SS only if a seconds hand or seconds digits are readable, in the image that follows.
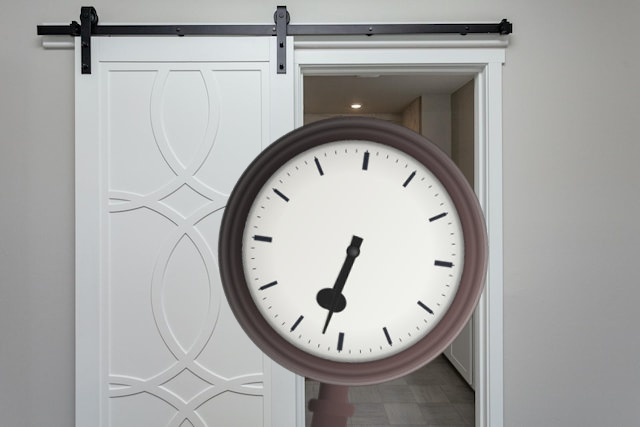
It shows 6:32
